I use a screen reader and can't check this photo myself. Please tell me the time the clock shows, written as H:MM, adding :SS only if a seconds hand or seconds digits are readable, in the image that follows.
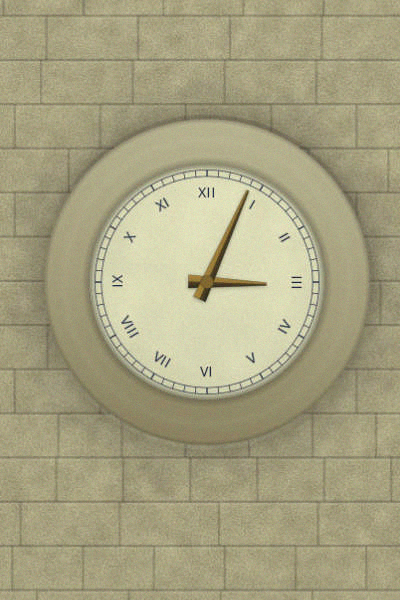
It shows 3:04
